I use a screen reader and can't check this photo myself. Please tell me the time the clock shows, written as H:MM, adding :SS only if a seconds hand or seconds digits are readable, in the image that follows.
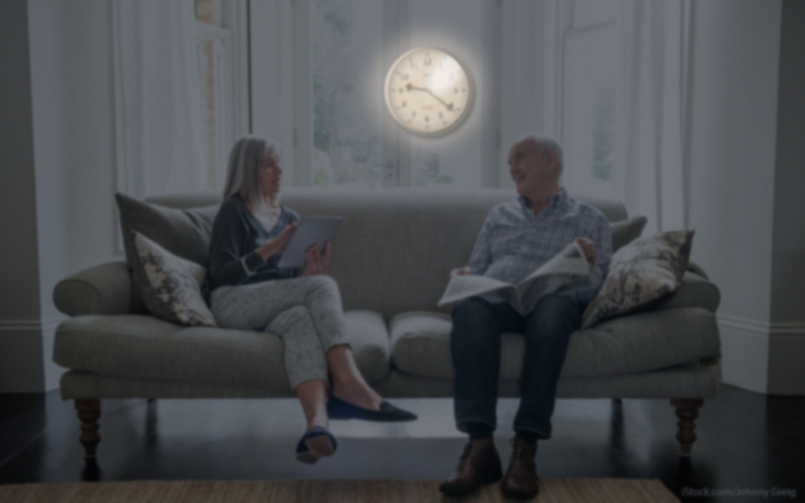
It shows 9:21
